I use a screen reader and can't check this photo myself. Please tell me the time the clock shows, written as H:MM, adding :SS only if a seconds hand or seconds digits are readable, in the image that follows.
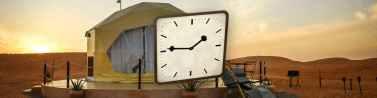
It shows 1:46
